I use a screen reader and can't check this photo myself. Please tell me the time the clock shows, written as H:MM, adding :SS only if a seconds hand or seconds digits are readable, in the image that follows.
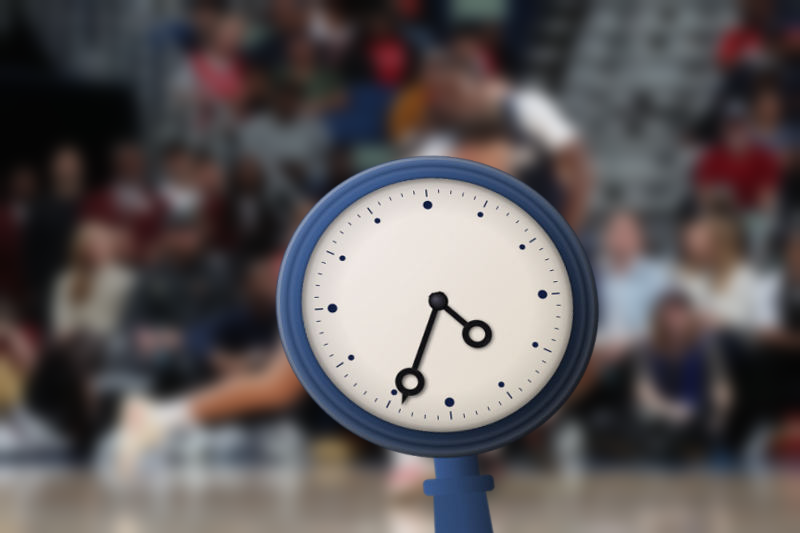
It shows 4:34
